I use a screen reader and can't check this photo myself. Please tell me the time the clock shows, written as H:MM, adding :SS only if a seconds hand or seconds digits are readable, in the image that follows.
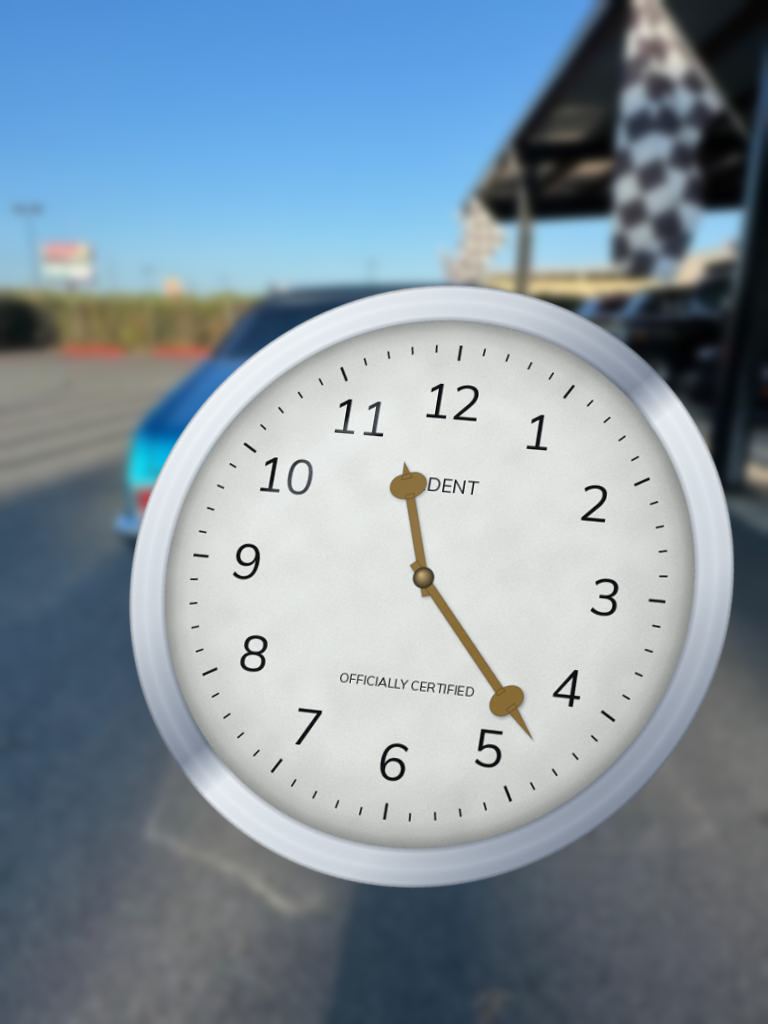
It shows 11:23
